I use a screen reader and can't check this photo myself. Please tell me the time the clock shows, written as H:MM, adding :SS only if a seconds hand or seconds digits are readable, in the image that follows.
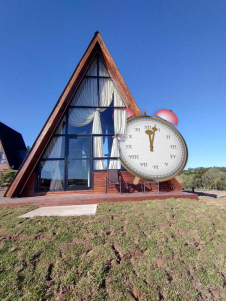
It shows 12:03
